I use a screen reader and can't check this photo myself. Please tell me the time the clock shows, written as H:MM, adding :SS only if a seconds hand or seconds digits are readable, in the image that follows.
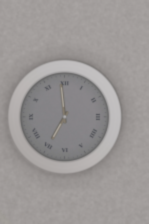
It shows 6:59
